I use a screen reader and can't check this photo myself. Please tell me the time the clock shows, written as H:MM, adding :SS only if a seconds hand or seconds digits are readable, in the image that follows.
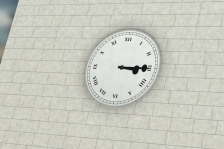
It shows 3:15
